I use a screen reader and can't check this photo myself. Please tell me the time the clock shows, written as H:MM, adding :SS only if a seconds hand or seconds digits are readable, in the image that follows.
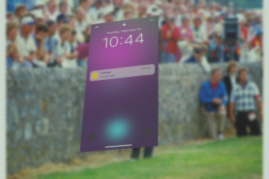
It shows 10:44
